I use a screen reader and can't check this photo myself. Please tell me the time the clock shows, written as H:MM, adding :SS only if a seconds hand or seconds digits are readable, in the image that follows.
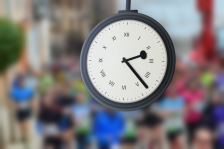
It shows 2:23
